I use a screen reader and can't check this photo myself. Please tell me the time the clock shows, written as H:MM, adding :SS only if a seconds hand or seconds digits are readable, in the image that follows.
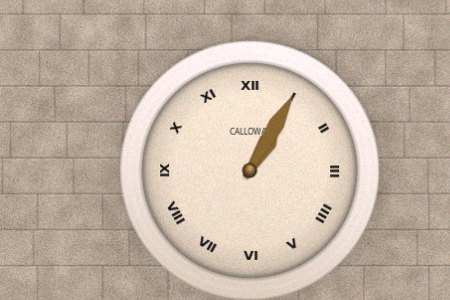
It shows 1:05
